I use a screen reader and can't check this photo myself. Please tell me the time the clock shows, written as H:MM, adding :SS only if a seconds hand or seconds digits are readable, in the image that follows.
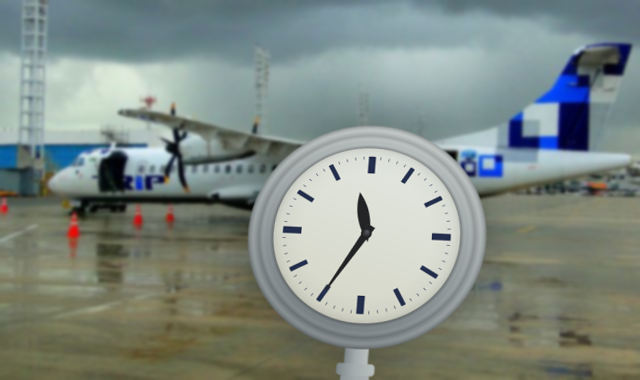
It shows 11:35
